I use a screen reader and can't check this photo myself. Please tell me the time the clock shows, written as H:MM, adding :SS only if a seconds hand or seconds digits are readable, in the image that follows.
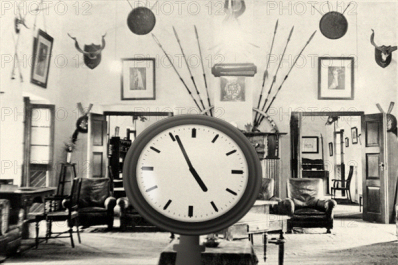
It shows 4:56
